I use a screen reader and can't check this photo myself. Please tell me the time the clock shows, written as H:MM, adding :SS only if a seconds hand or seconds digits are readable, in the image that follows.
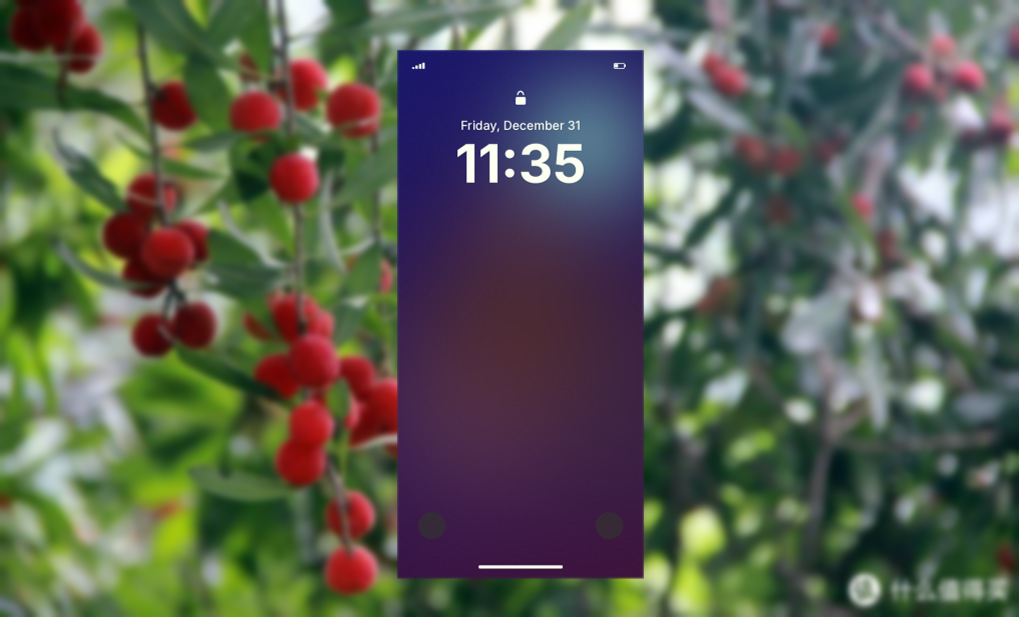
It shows 11:35
